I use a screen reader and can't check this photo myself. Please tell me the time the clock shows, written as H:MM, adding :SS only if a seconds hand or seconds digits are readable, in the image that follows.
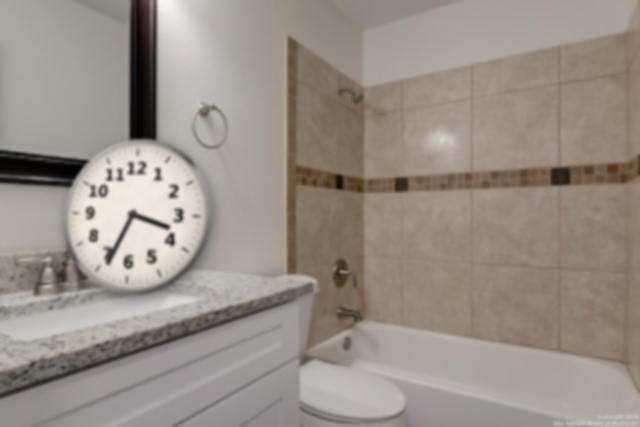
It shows 3:34
